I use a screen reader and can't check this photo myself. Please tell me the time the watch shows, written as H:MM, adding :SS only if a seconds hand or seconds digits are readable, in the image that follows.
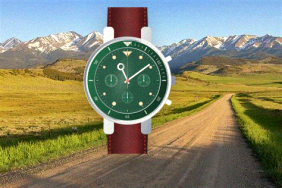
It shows 11:09
